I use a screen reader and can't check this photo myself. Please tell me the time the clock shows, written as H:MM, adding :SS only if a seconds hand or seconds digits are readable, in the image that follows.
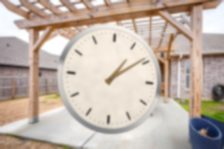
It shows 1:09
